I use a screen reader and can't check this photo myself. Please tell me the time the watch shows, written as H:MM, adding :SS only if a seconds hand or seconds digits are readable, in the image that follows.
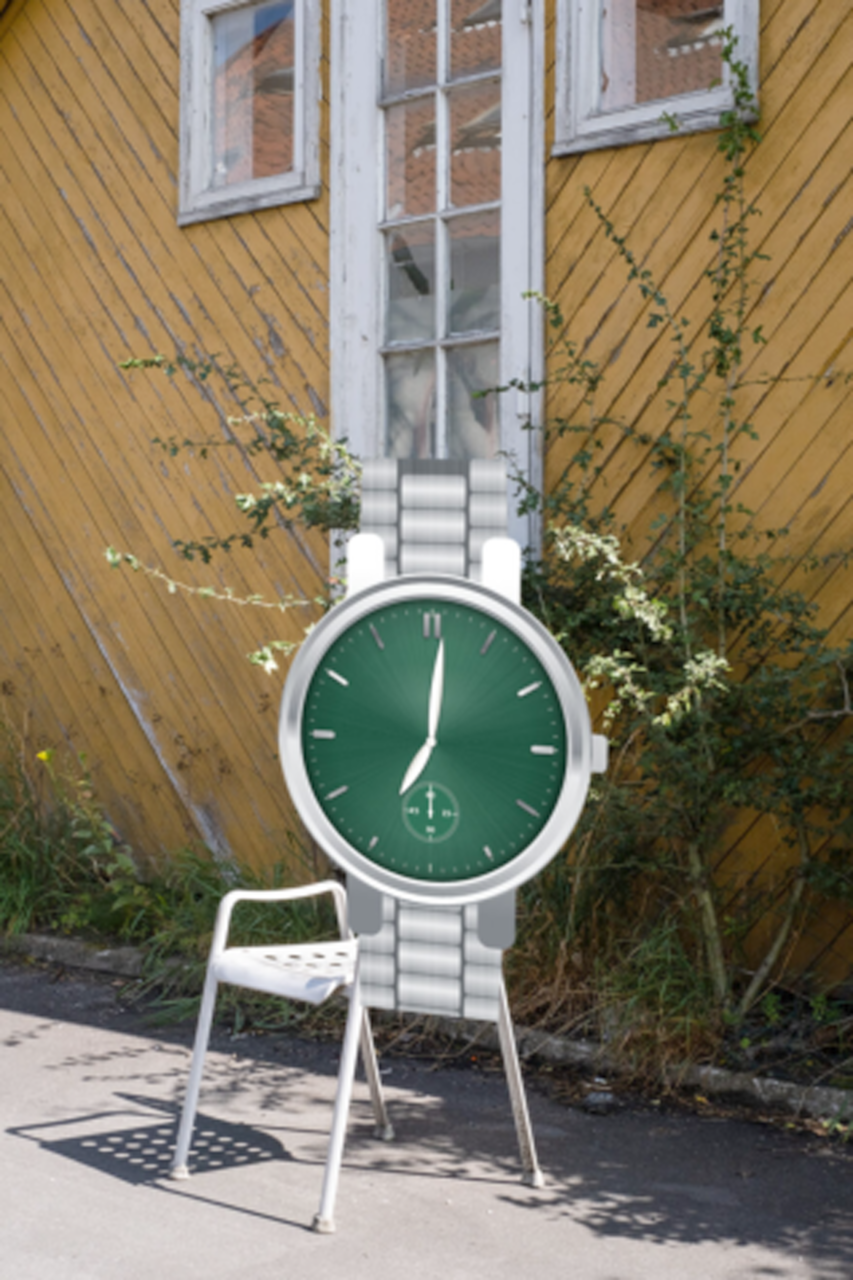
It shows 7:01
